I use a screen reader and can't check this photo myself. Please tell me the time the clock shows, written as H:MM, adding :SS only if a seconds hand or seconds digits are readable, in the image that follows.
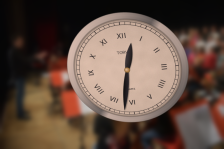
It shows 12:32
